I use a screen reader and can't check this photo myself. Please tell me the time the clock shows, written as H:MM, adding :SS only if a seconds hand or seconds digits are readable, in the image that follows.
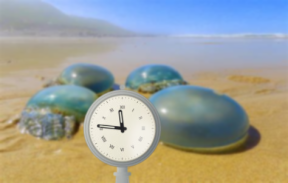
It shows 11:46
